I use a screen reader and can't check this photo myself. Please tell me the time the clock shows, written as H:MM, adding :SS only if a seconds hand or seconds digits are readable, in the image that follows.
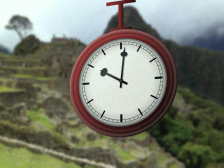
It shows 10:01
